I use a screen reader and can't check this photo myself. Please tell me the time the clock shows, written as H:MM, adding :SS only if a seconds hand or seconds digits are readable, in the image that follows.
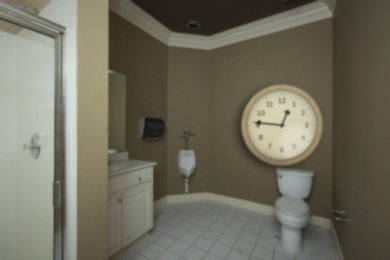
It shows 12:46
